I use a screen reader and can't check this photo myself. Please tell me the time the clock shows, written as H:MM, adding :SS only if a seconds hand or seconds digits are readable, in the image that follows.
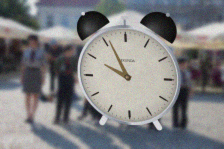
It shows 9:56
